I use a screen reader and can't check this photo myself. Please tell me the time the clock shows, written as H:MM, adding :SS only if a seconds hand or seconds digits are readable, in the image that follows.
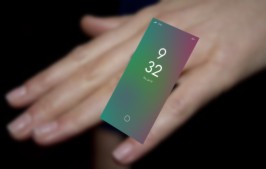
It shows 9:32
